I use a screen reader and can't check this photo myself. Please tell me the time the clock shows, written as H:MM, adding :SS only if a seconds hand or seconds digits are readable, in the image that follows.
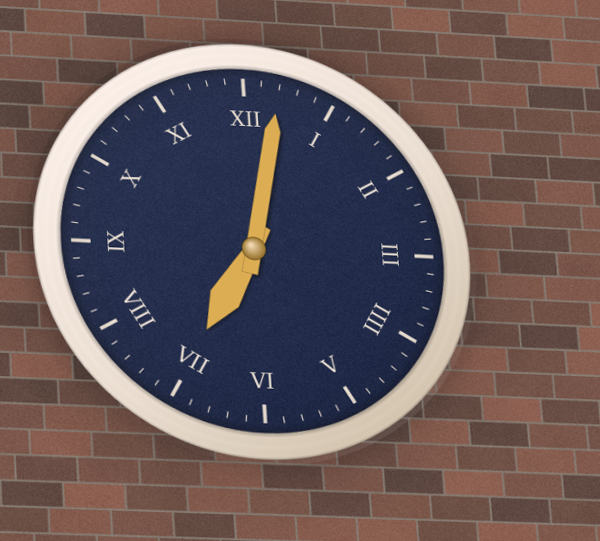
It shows 7:02
